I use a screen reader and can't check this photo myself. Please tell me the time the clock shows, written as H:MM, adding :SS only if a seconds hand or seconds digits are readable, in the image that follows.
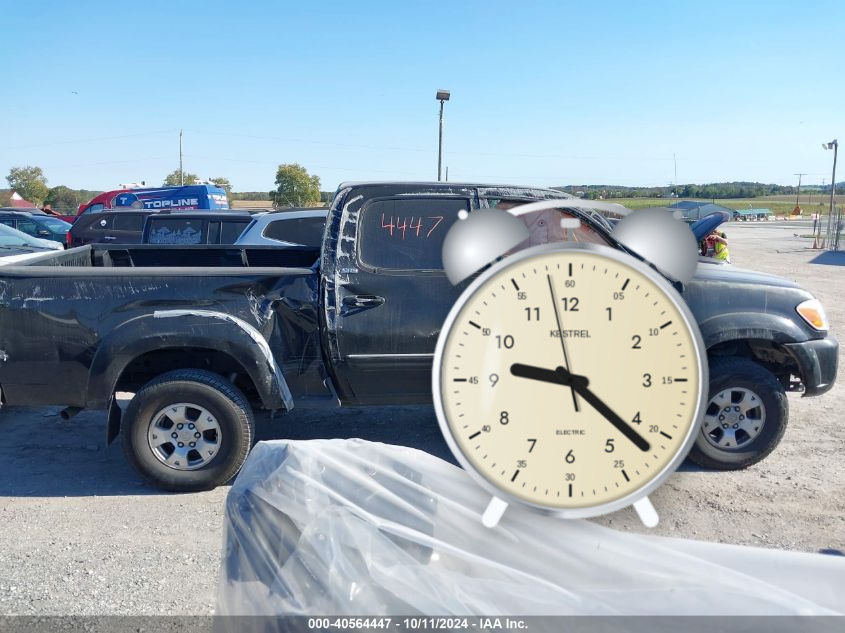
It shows 9:21:58
